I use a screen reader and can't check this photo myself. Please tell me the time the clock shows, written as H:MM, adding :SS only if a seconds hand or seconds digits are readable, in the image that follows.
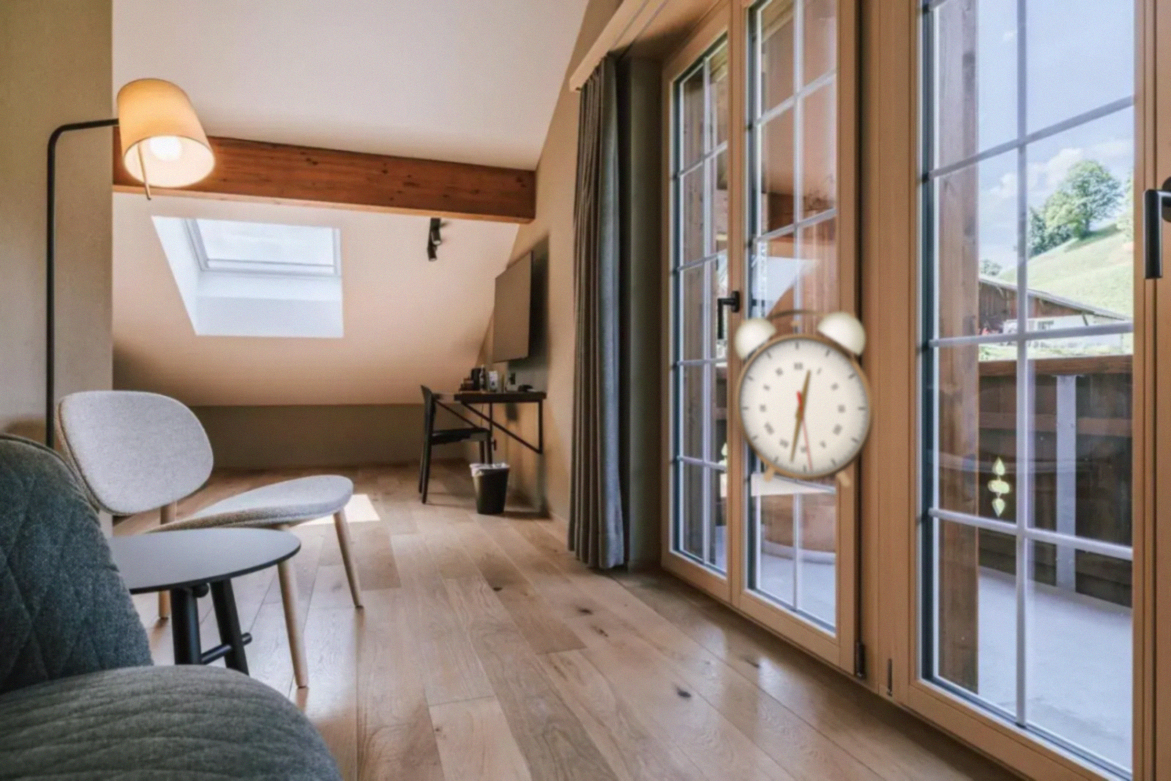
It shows 12:32:29
